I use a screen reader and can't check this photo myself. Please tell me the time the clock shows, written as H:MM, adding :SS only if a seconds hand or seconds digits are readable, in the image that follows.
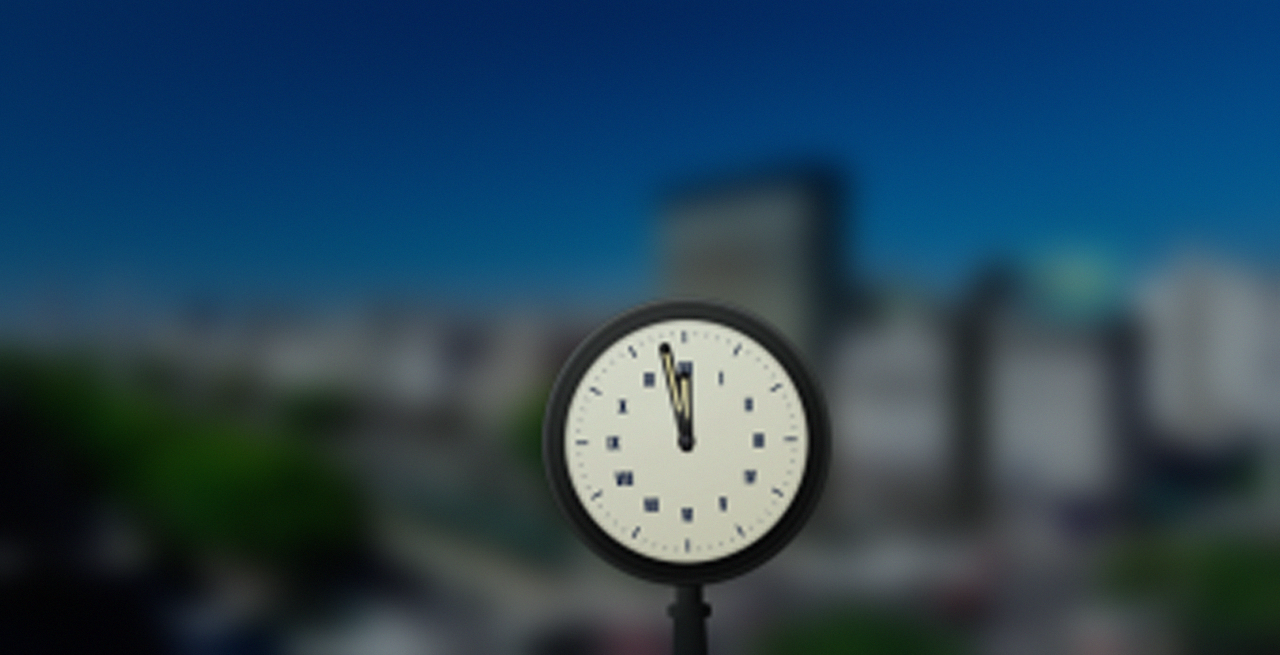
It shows 11:58
